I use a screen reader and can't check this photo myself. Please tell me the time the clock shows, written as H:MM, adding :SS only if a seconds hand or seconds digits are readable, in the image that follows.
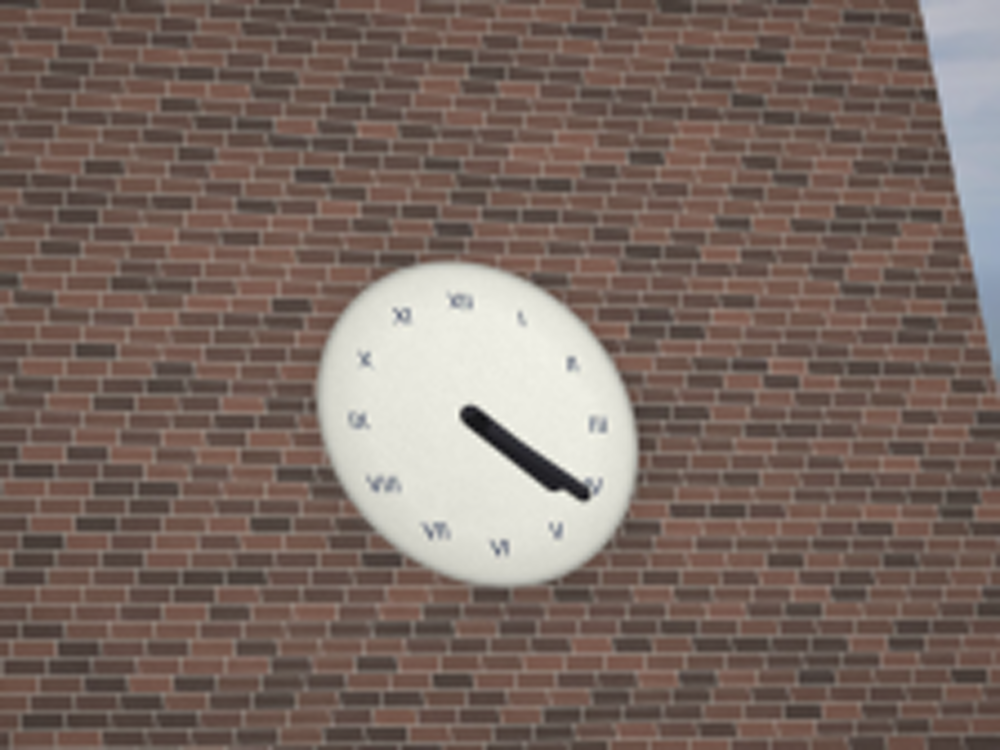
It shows 4:21
